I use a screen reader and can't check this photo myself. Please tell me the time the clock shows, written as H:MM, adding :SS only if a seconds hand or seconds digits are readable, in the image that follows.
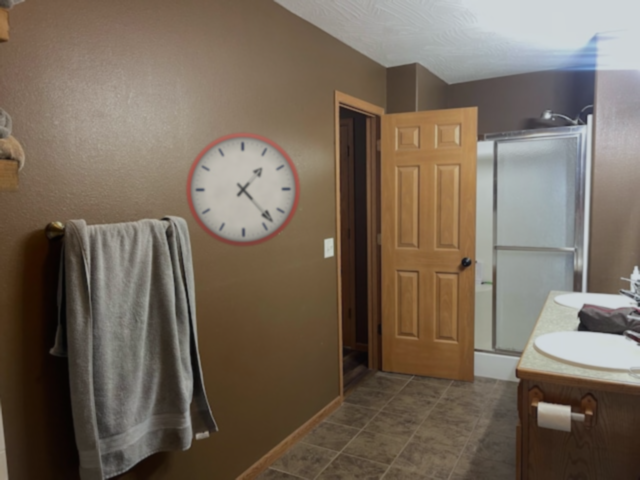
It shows 1:23
